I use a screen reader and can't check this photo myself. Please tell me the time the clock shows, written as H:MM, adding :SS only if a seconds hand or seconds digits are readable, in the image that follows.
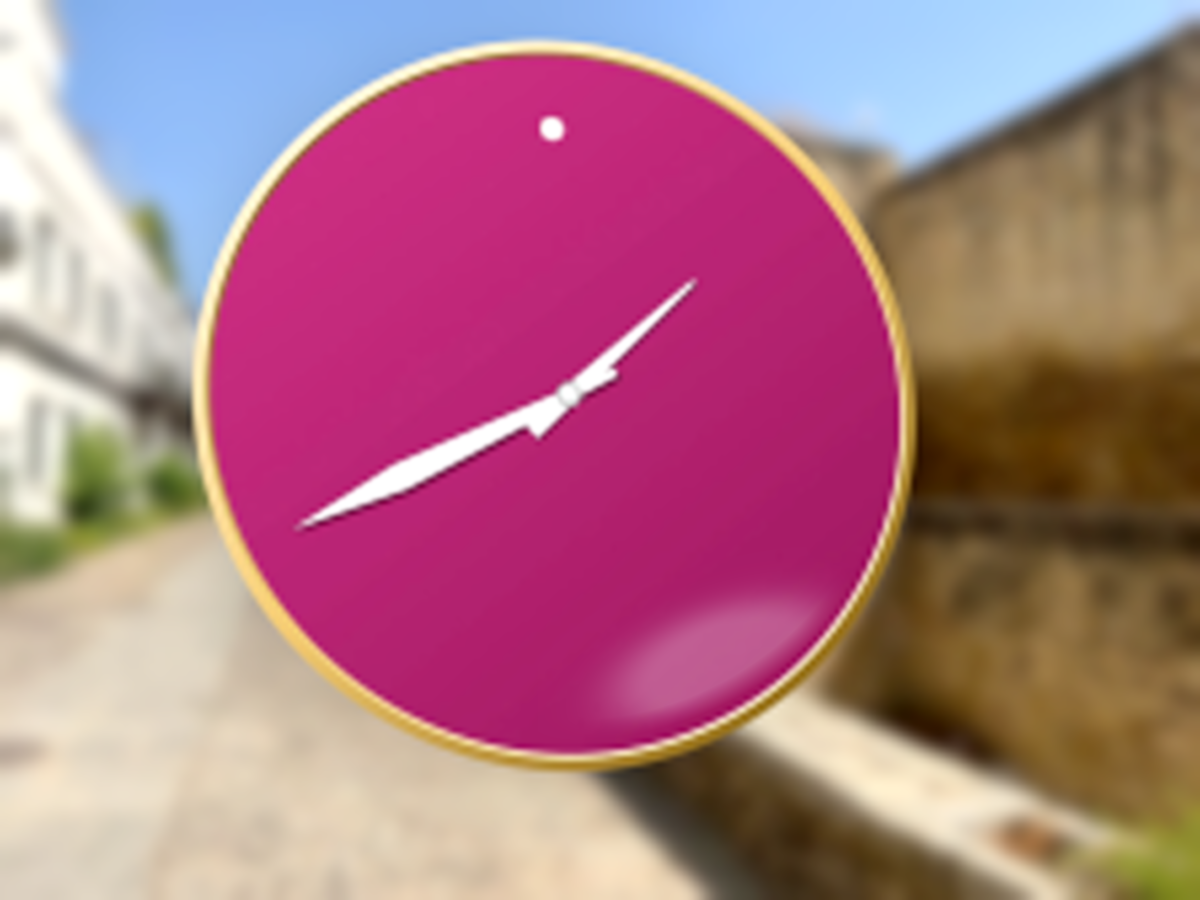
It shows 1:41
